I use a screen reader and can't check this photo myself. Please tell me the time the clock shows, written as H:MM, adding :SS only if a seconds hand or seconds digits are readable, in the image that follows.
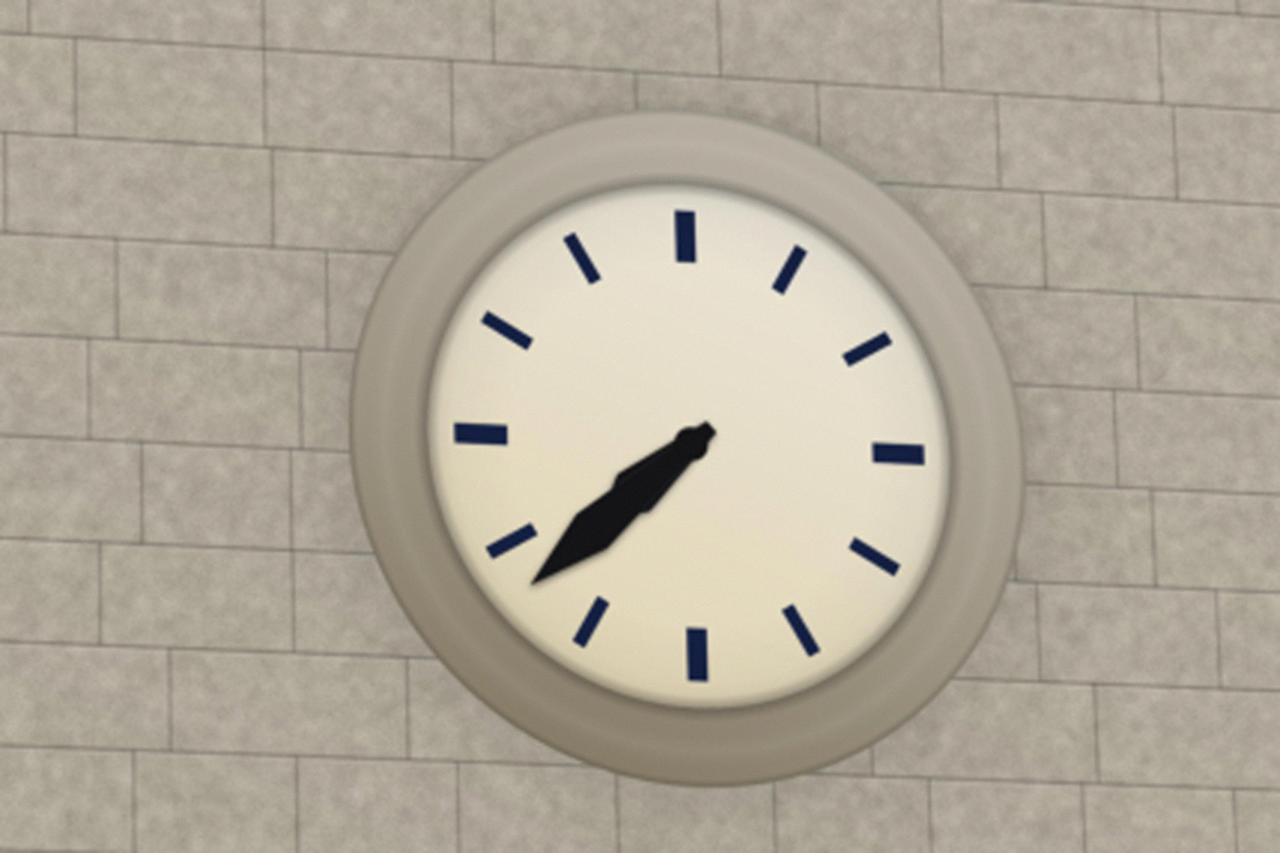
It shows 7:38
